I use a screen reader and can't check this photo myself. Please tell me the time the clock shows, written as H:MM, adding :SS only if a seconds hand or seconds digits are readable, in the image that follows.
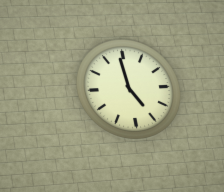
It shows 4:59
